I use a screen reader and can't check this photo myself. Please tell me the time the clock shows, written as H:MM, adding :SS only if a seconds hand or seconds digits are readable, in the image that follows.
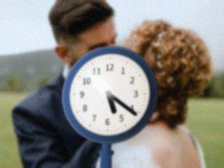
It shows 5:21
